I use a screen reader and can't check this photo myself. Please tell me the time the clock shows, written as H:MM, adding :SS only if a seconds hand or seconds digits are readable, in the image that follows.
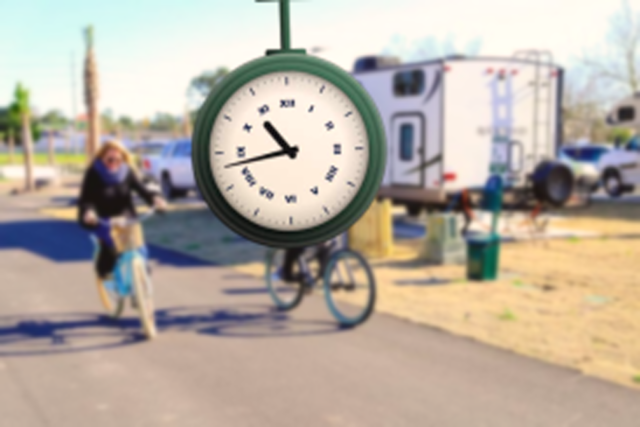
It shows 10:43
